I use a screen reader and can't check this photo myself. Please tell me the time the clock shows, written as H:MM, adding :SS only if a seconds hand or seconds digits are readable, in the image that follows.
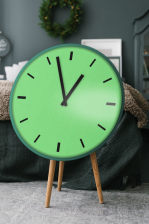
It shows 12:57
